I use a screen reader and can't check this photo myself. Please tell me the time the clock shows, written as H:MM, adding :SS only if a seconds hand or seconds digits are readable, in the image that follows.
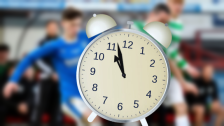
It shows 10:57
